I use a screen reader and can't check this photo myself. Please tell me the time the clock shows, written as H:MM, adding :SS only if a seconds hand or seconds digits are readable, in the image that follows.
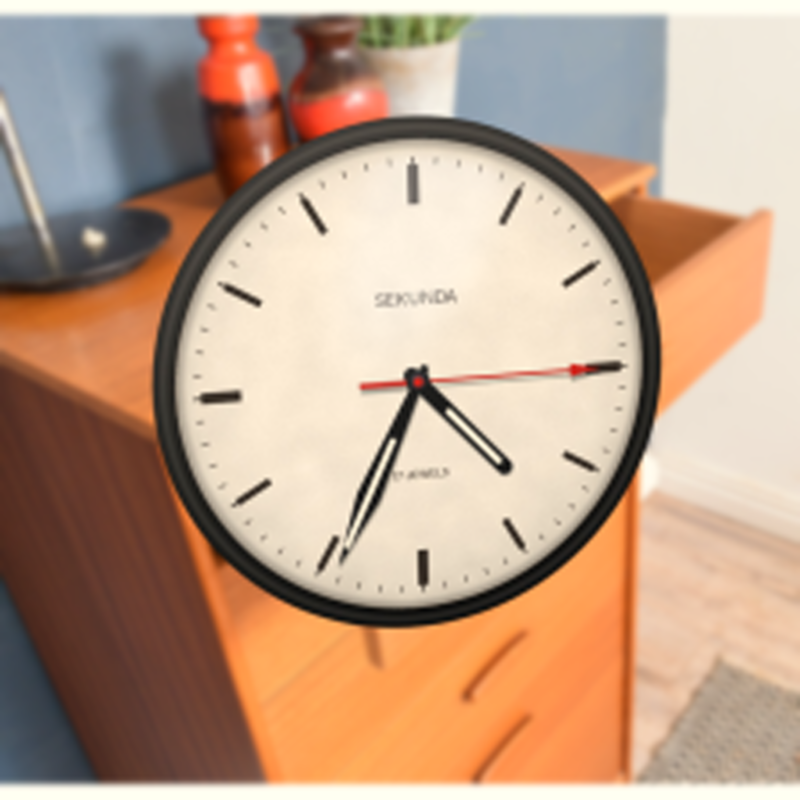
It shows 4:34:15
